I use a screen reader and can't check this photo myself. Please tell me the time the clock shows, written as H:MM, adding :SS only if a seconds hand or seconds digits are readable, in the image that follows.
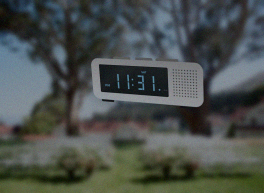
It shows 11:31
